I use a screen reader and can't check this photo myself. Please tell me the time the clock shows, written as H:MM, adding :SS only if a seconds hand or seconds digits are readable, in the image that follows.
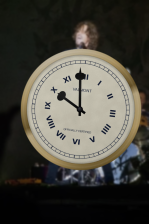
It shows 9:59
